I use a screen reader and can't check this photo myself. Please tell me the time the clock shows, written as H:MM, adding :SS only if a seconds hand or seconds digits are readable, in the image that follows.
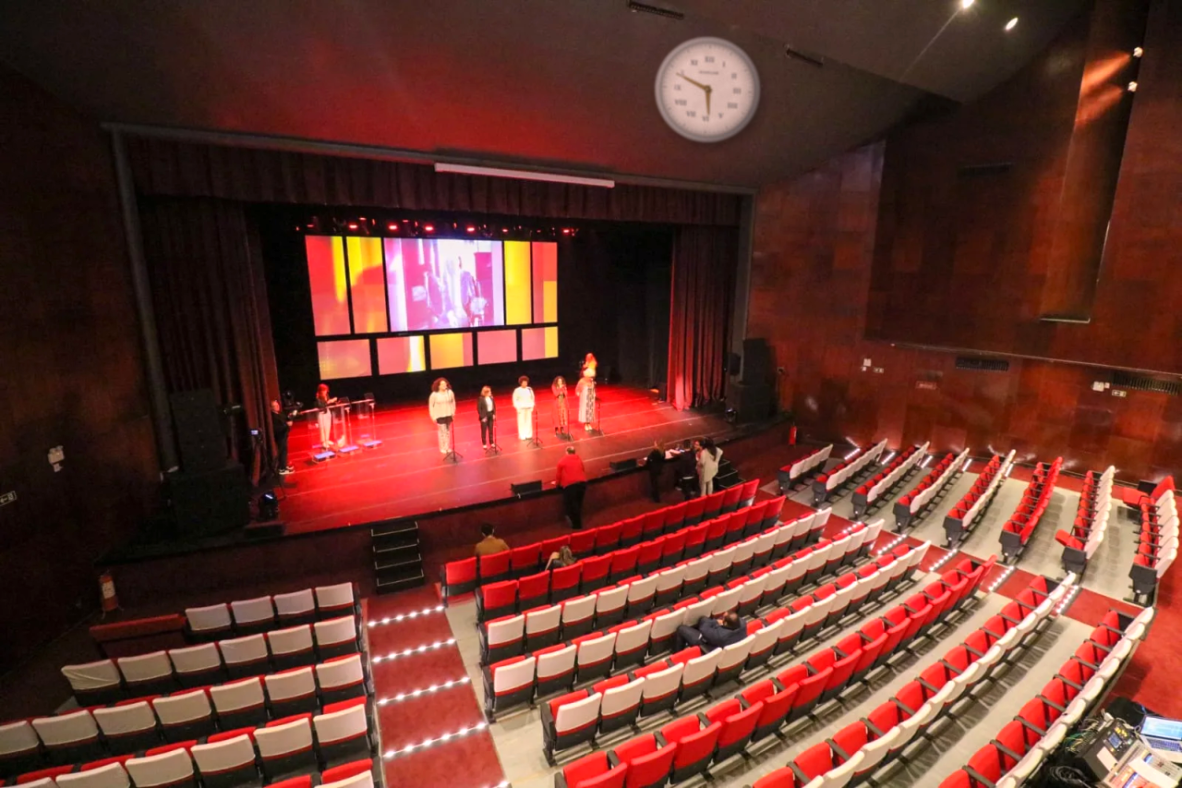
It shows 5:49
